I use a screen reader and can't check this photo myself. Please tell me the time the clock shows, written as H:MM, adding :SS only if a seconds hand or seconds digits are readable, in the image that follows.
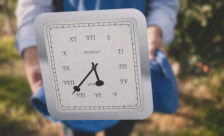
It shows 5:37
